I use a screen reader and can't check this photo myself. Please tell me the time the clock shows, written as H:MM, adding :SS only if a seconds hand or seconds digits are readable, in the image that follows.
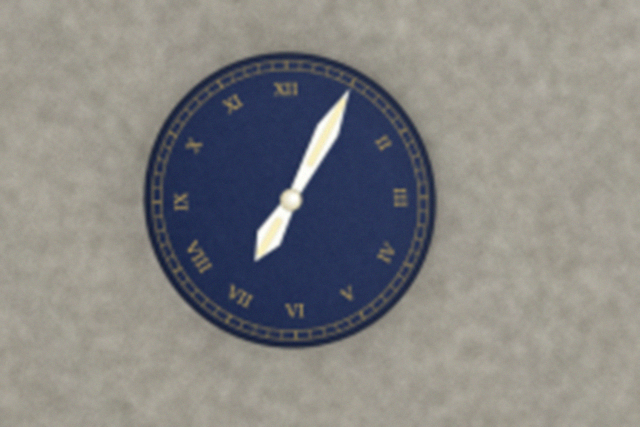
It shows 7:05
